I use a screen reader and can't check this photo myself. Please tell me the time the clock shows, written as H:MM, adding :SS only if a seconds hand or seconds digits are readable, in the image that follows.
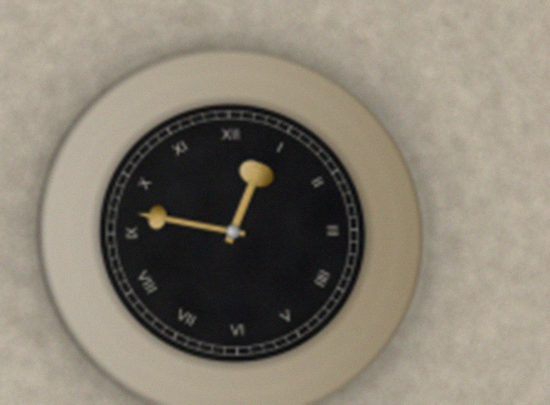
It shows 12:47
